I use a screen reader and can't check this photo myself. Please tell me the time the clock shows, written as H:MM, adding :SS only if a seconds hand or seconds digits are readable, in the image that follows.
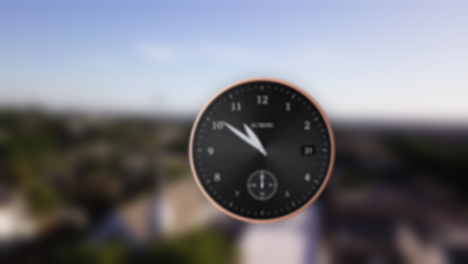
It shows 10:51
